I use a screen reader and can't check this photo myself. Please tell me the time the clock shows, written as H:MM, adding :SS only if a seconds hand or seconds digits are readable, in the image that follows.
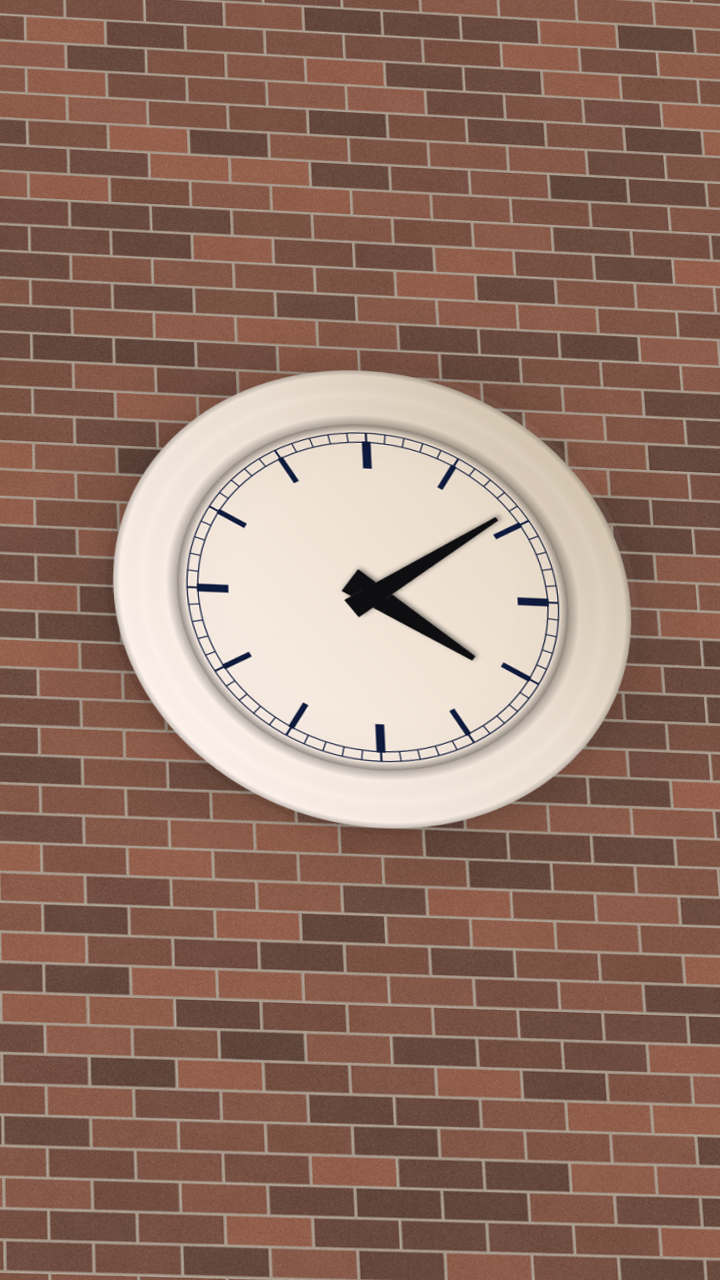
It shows 4:09
